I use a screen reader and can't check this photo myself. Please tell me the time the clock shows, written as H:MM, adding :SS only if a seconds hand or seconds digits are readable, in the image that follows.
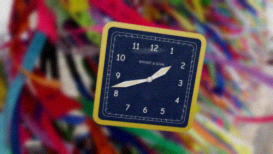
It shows 1:42
